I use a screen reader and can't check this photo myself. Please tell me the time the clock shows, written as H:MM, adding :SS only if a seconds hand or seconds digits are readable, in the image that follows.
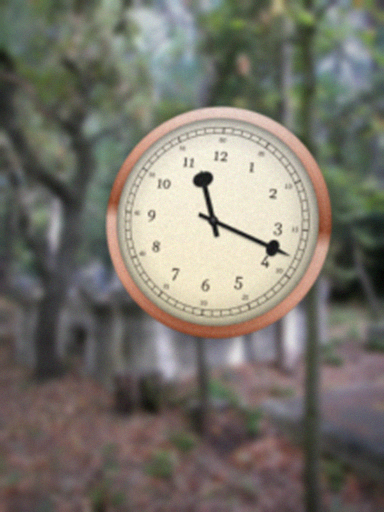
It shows 11:18
